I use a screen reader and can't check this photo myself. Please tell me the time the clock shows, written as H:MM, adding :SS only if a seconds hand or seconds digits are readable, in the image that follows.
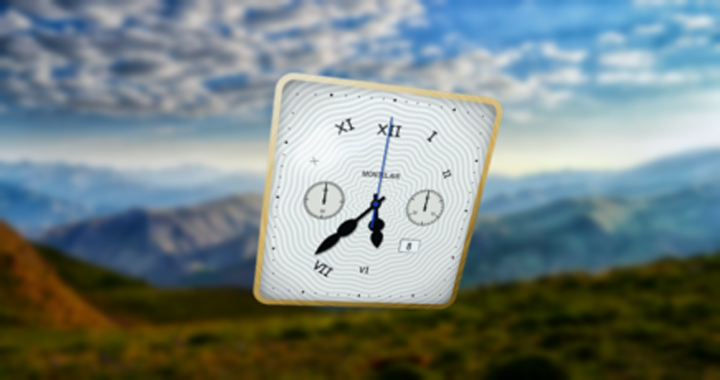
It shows 5:37
